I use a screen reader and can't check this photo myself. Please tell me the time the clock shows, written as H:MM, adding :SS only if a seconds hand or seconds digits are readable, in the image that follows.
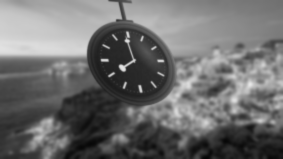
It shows 7:59
